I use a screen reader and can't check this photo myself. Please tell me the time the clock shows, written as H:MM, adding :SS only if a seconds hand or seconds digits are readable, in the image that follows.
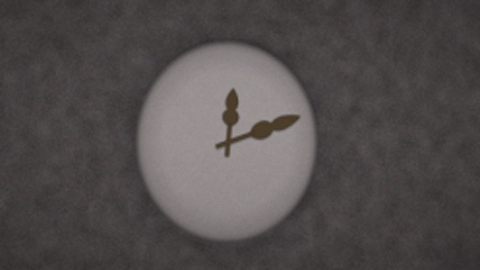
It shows 12:12
